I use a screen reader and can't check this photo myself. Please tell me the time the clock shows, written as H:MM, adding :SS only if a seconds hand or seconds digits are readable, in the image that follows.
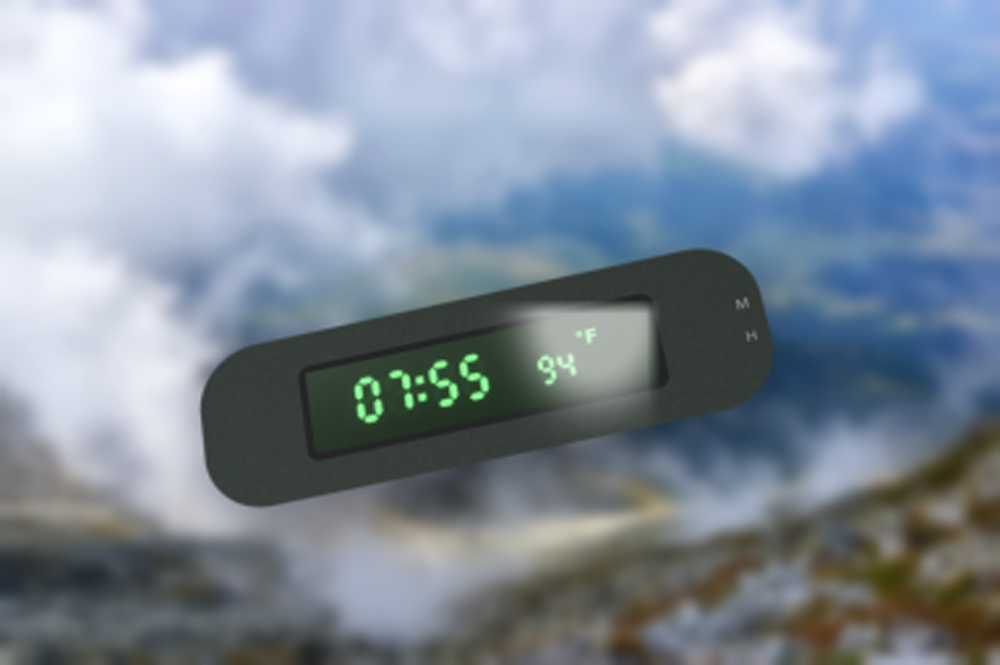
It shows 7:55
